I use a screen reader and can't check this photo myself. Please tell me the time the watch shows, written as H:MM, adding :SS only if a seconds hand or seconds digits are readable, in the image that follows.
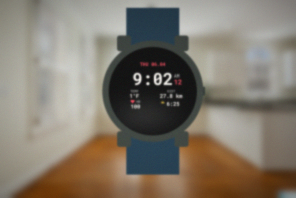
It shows 9:02
